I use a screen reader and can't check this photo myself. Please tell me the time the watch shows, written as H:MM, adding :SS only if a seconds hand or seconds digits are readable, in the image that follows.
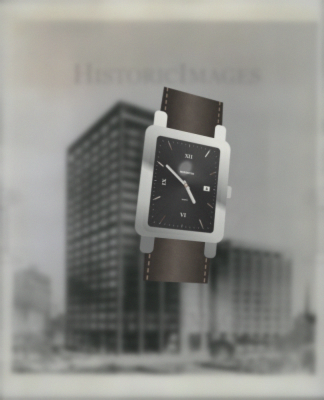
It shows 4:51
